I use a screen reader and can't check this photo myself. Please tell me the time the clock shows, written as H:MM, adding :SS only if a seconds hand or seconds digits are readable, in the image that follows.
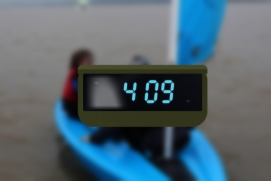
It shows 4:09
